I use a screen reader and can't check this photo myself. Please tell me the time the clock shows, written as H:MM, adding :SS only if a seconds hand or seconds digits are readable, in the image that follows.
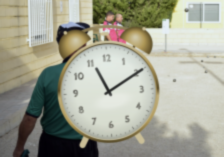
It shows 11:10
